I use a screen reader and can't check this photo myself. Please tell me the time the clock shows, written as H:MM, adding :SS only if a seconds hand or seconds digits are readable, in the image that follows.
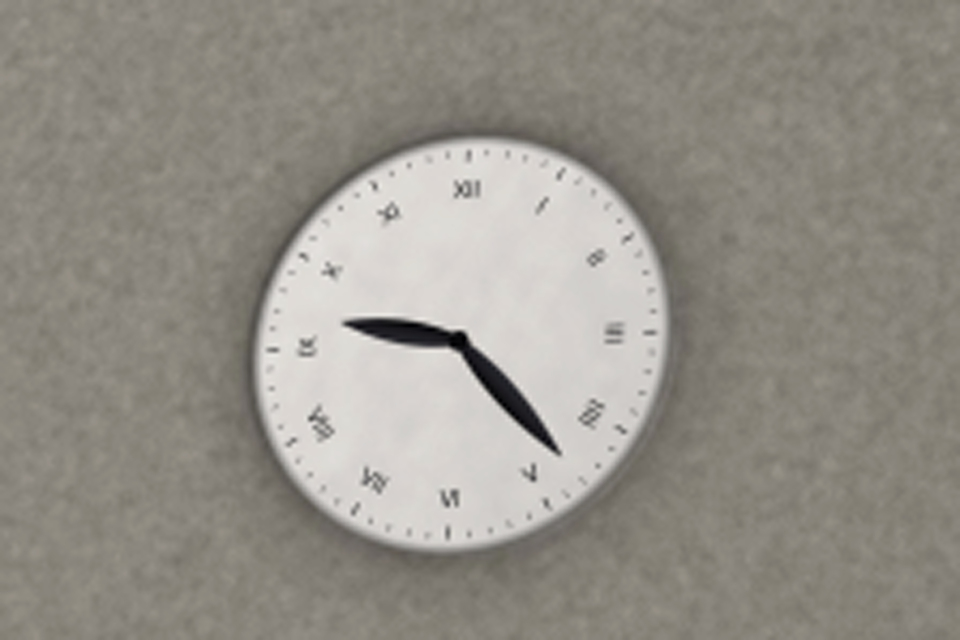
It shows 9:23
